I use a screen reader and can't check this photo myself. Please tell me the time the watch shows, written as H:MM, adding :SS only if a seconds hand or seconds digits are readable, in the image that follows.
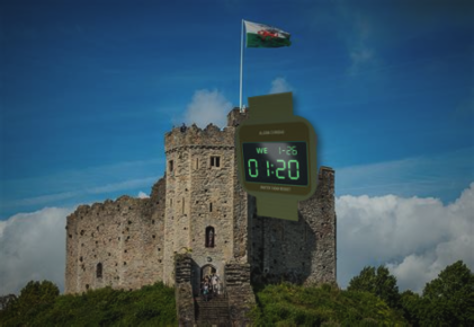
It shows 1:20
